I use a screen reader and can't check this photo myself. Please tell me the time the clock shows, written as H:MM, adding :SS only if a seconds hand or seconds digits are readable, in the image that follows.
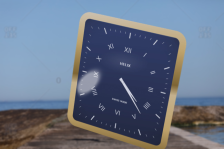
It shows 4:23
